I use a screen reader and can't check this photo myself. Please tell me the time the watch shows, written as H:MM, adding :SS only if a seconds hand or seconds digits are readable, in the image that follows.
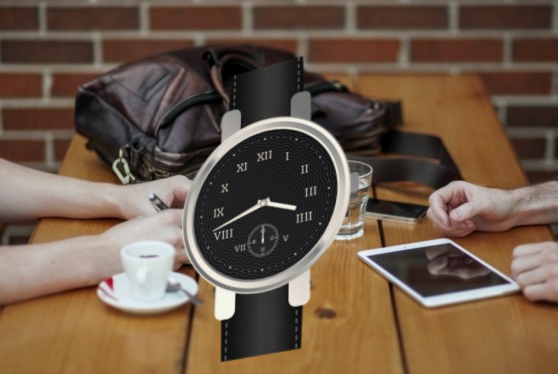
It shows 3:42
